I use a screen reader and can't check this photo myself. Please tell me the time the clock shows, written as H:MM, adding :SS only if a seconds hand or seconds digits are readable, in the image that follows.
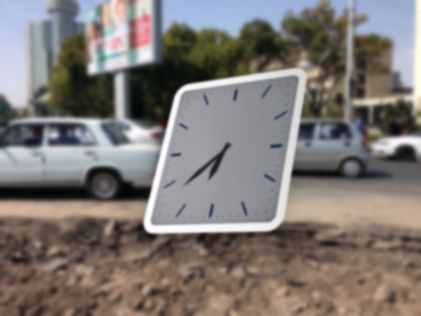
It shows 6:38
